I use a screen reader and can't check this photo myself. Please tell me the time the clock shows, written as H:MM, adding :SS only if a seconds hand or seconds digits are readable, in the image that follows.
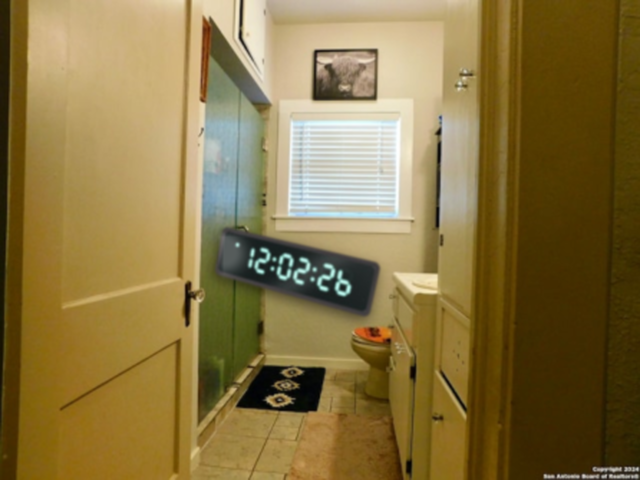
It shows 12:02:26
